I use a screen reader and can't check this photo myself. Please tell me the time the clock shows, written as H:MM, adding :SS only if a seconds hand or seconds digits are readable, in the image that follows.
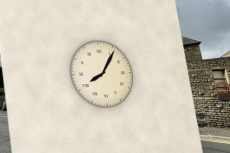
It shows 8:06
